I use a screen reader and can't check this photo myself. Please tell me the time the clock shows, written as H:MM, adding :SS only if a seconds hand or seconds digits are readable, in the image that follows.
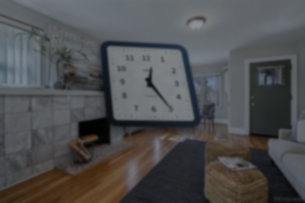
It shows 12:25
